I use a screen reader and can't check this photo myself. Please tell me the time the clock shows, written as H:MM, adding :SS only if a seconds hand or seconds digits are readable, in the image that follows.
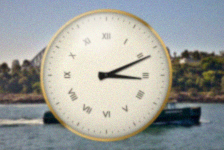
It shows 3:11
